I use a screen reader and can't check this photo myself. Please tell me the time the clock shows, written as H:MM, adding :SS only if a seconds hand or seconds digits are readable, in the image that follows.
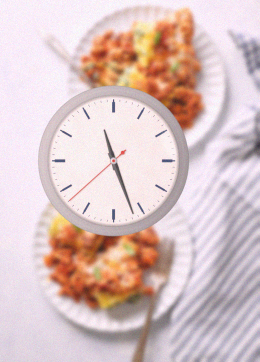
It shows 11:26:38
